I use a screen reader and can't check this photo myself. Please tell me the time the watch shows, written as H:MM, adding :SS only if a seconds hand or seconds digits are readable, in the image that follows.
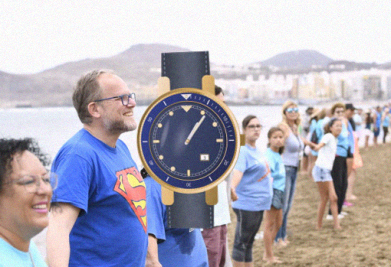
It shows 1:06
